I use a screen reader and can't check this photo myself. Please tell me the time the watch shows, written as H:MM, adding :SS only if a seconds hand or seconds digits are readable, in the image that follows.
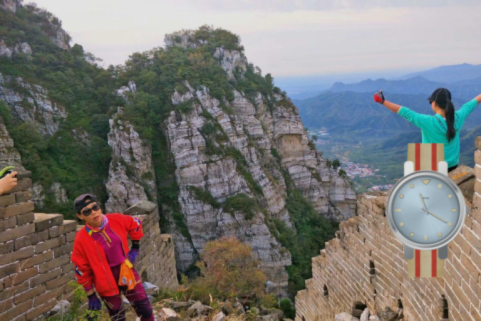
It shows 11:20
